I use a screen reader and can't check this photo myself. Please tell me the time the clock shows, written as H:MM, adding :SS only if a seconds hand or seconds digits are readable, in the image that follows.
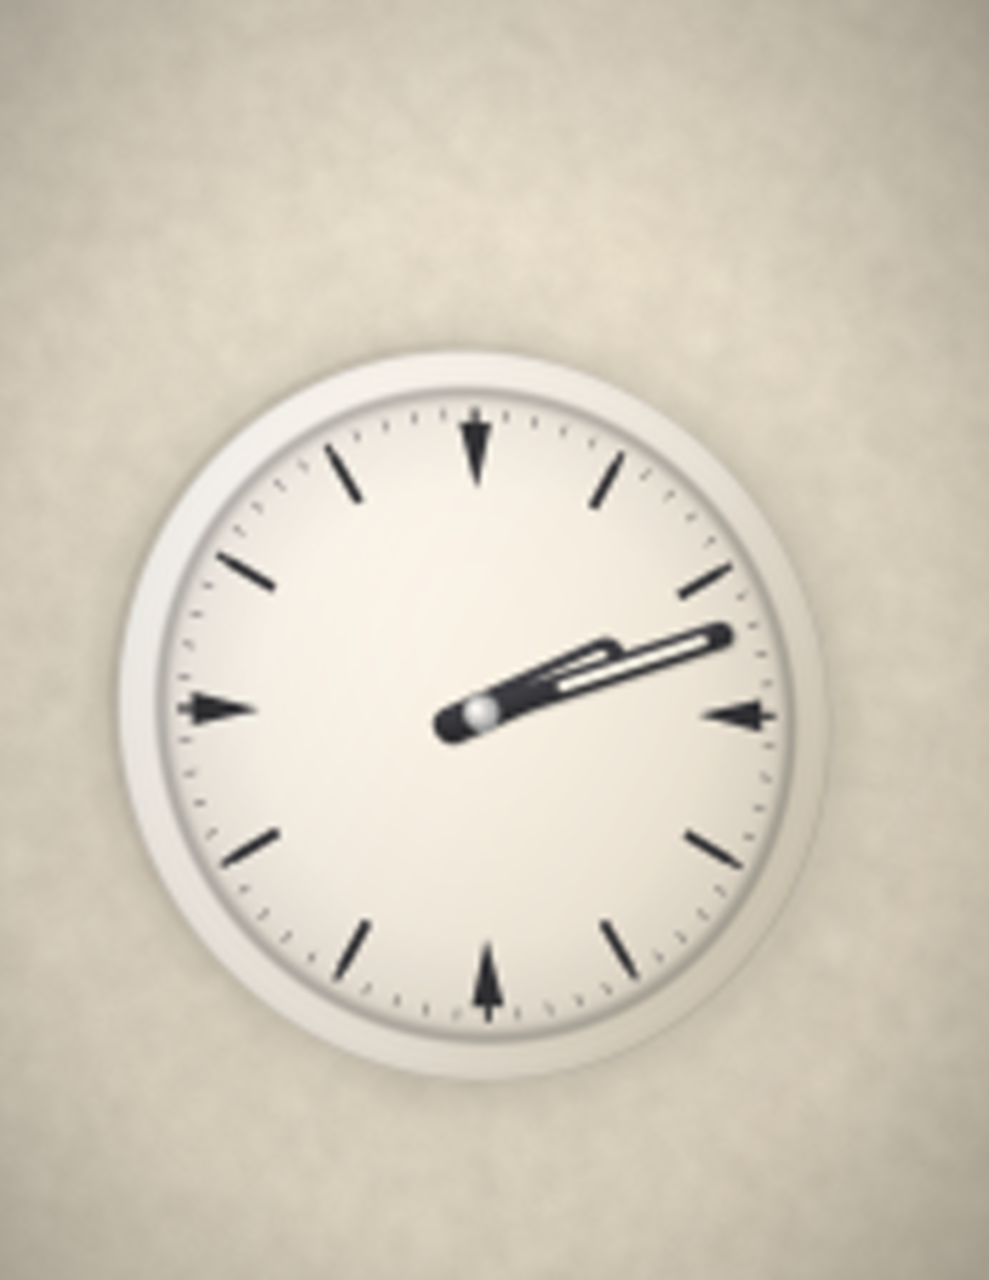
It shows 2:12
